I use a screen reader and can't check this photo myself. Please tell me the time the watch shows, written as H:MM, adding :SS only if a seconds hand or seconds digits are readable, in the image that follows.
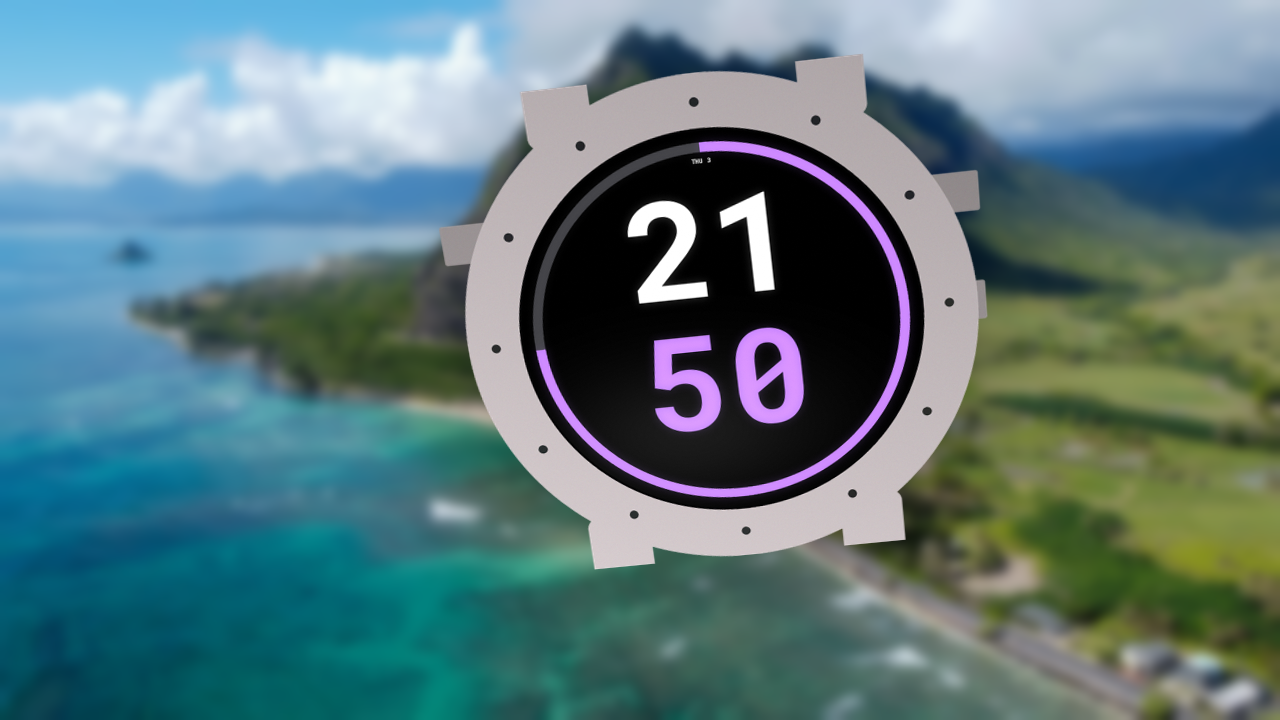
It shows 21:50
